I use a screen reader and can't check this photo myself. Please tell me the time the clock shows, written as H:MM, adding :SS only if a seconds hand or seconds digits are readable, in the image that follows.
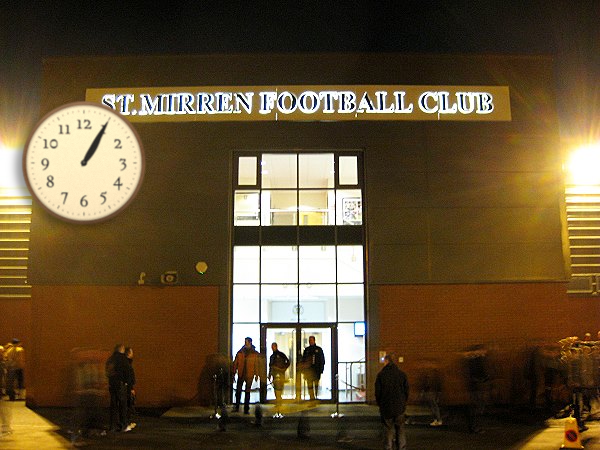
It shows 1:05
